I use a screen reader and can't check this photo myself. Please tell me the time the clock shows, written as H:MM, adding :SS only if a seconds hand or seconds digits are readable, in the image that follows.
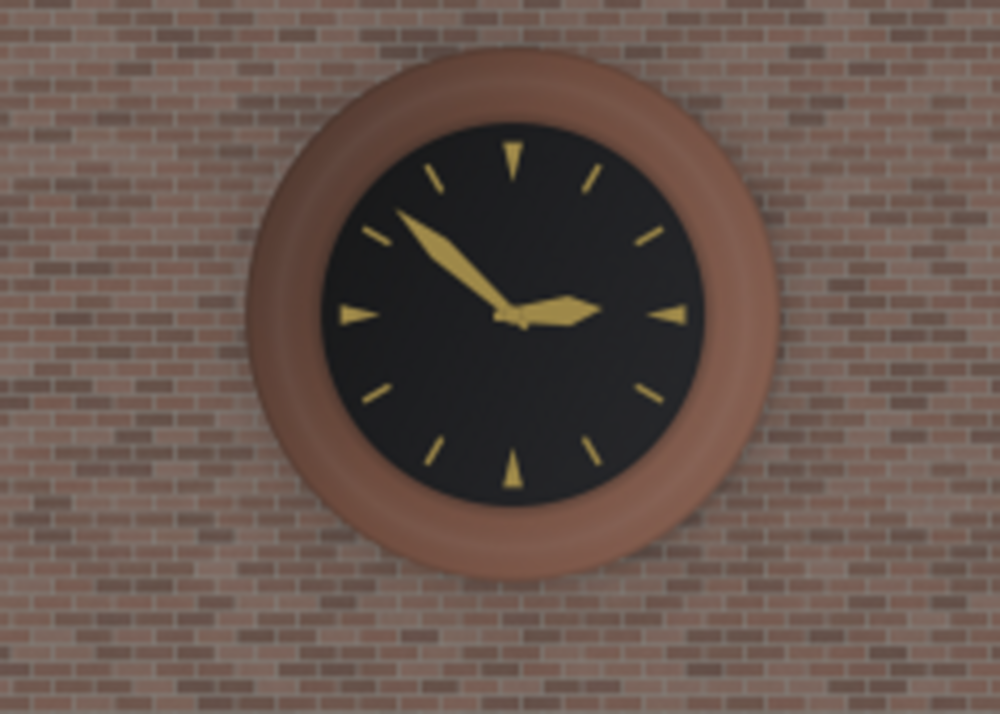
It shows 2:52
